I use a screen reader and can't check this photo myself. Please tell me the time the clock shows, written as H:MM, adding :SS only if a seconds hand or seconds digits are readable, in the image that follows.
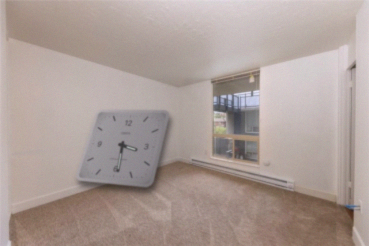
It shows 3:29
